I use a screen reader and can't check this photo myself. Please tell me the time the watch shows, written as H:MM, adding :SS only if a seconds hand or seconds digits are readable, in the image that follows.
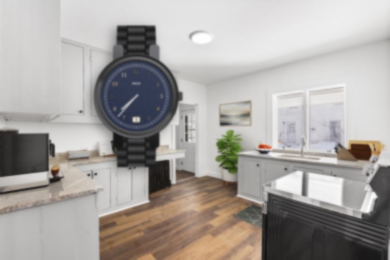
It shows 7:37
